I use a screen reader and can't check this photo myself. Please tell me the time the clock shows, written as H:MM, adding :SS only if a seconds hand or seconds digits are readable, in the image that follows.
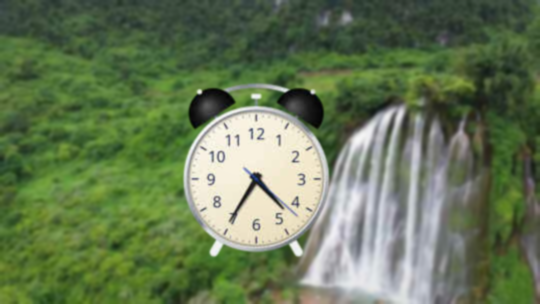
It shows 4:35:22
